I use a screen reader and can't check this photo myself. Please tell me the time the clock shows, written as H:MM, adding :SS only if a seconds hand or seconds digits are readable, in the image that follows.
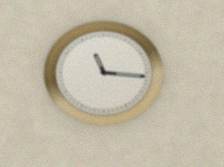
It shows 11:16
